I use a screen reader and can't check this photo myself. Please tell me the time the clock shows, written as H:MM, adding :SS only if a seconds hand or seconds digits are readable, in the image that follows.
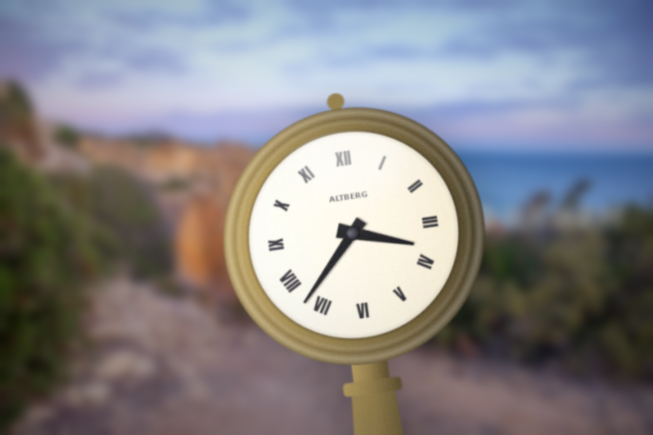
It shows 3:37
